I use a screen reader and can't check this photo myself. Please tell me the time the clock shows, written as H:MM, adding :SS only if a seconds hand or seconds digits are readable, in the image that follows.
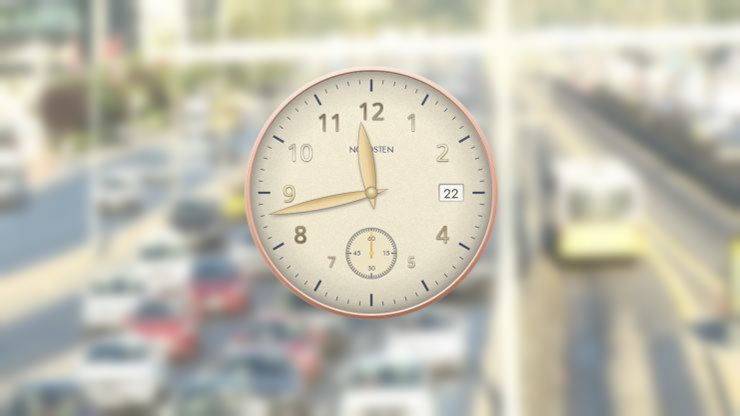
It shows 11:43
